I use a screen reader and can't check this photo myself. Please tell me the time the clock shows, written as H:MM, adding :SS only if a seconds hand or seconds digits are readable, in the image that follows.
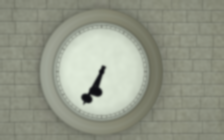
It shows 6:35
